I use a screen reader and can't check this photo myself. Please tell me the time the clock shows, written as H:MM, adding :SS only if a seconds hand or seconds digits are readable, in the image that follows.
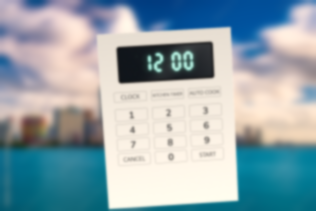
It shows 12:00
